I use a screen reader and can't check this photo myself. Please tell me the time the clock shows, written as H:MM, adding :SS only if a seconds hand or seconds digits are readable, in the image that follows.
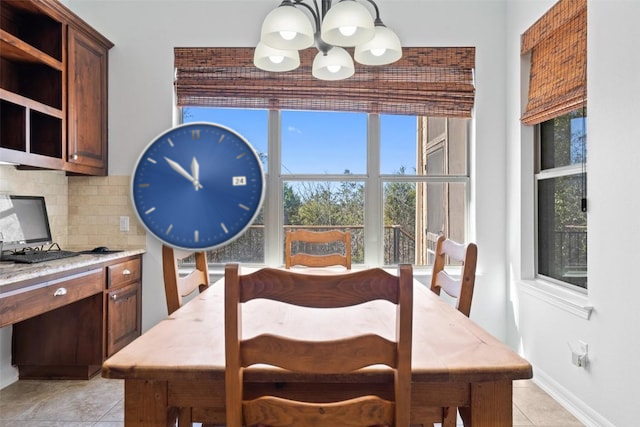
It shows 11:52
